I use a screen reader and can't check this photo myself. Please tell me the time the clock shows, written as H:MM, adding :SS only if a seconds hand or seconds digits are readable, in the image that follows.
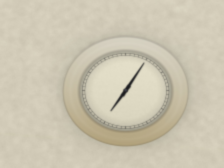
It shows 7:05
